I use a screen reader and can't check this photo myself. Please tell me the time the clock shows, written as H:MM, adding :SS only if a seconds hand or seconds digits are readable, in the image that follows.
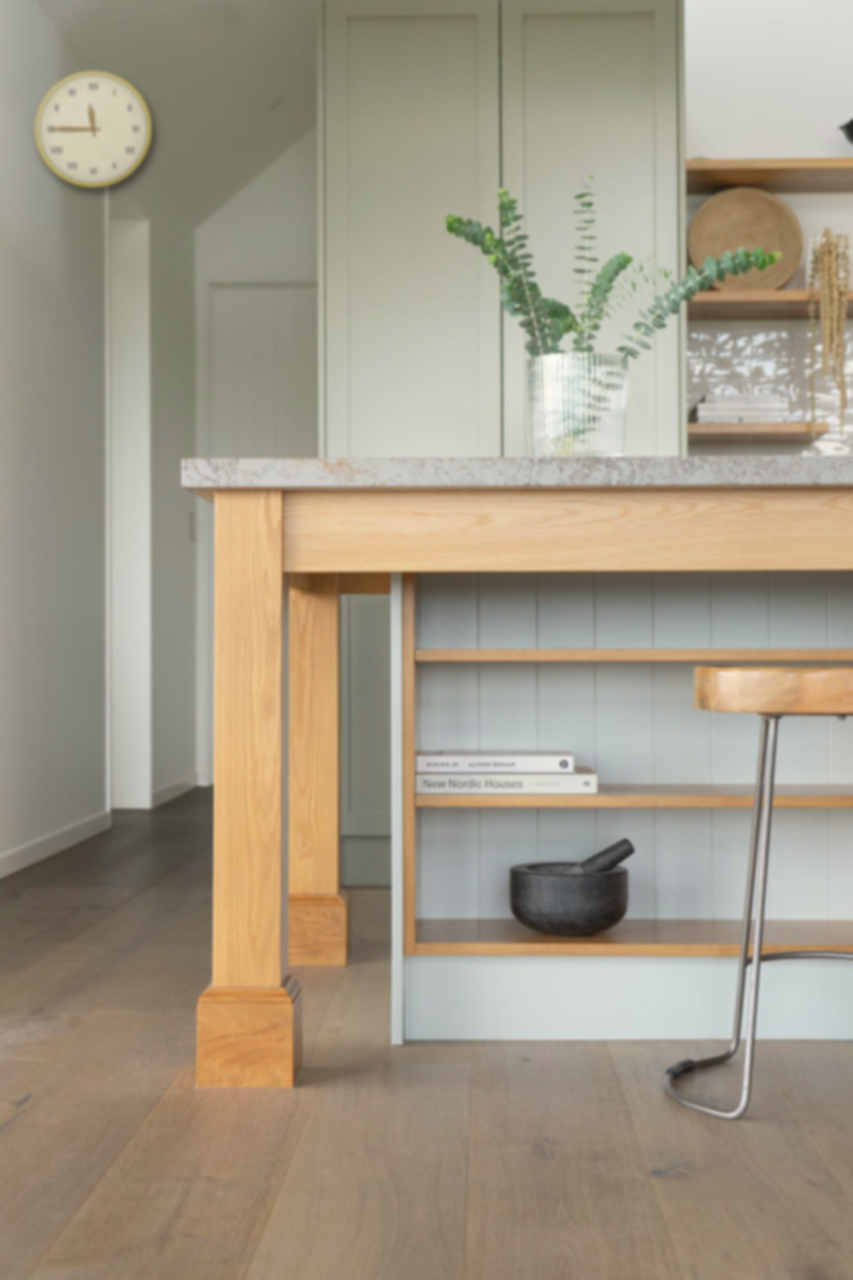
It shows 11:45
